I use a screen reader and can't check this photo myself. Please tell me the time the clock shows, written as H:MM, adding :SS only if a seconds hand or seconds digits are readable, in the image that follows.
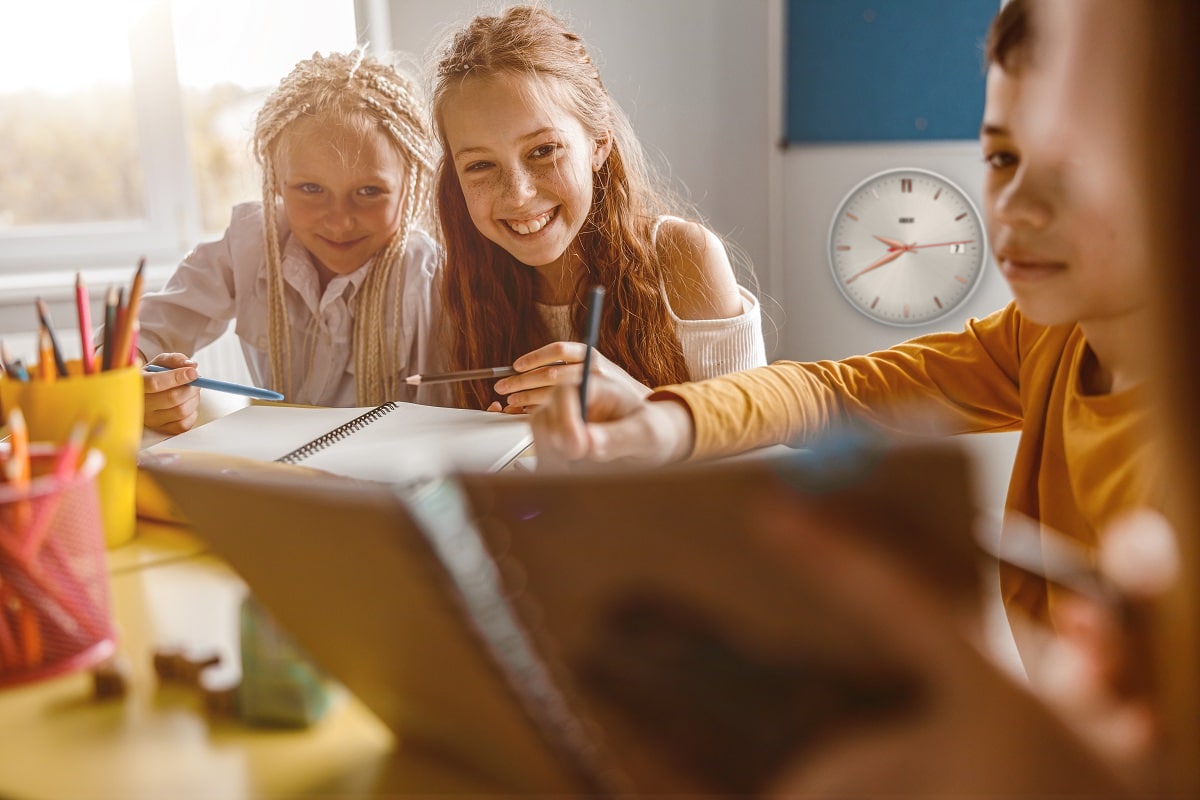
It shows 9:40:14
